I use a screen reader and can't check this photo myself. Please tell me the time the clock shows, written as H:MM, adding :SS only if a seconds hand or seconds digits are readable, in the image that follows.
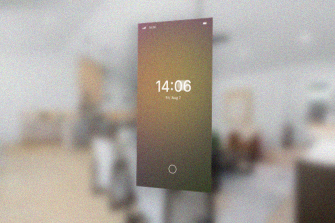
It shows 14:06
